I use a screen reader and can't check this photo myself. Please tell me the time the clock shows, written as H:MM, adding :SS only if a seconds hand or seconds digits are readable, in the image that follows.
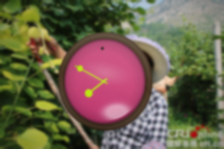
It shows 7:50
